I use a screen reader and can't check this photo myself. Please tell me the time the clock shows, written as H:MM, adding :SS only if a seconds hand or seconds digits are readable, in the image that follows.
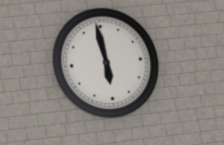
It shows 5:59
